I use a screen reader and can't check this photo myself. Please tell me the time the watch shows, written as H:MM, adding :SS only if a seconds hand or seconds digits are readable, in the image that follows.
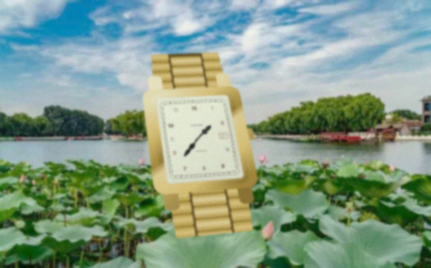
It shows 1:37
